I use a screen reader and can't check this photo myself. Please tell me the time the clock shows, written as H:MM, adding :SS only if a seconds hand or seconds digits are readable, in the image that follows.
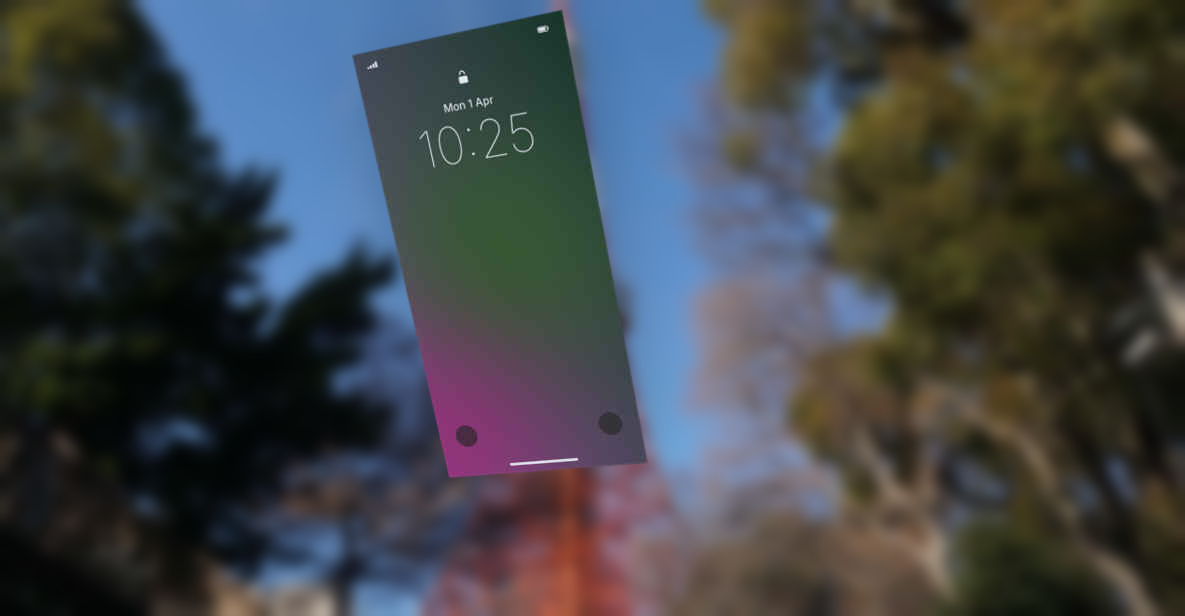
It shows 10:25
